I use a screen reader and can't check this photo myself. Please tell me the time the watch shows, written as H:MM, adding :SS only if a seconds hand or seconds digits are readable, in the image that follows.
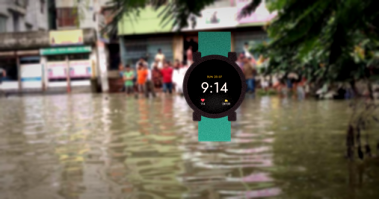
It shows 9:14
